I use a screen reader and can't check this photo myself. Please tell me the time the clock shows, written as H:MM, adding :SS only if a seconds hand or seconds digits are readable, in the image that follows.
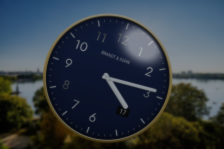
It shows 4:14
